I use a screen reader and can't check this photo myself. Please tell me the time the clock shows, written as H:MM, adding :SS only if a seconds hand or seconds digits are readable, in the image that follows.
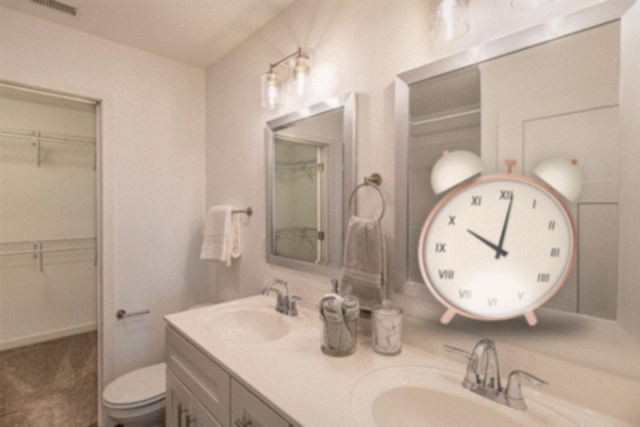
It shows 10:01
